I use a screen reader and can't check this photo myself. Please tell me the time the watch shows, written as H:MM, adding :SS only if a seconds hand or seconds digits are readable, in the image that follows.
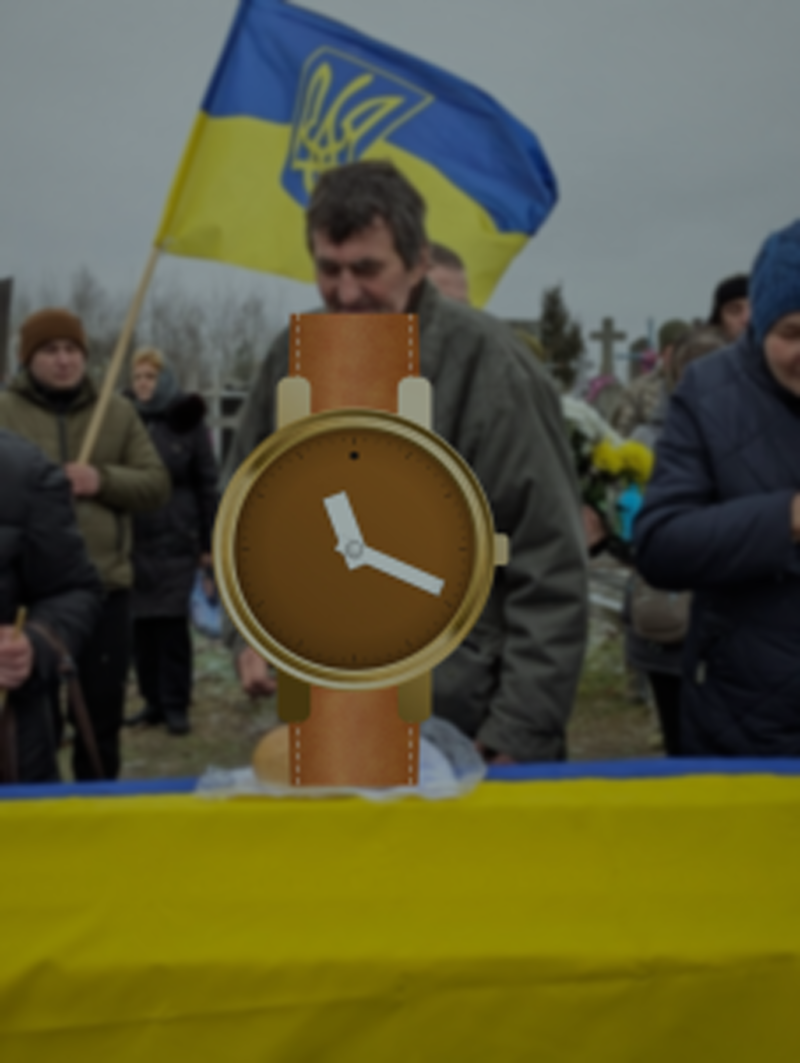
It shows 11:19
